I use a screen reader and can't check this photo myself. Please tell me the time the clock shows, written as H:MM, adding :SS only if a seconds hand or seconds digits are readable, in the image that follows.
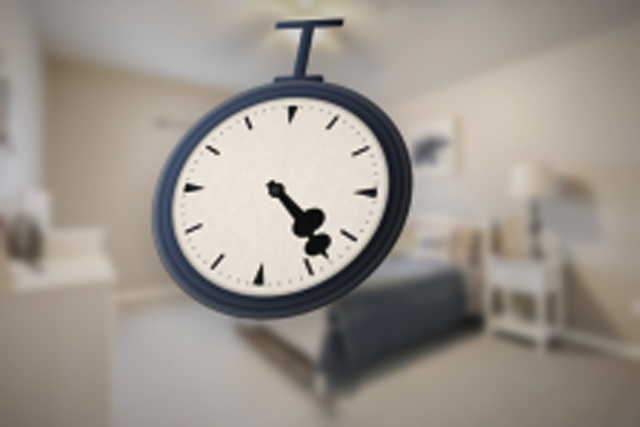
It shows 4:23
